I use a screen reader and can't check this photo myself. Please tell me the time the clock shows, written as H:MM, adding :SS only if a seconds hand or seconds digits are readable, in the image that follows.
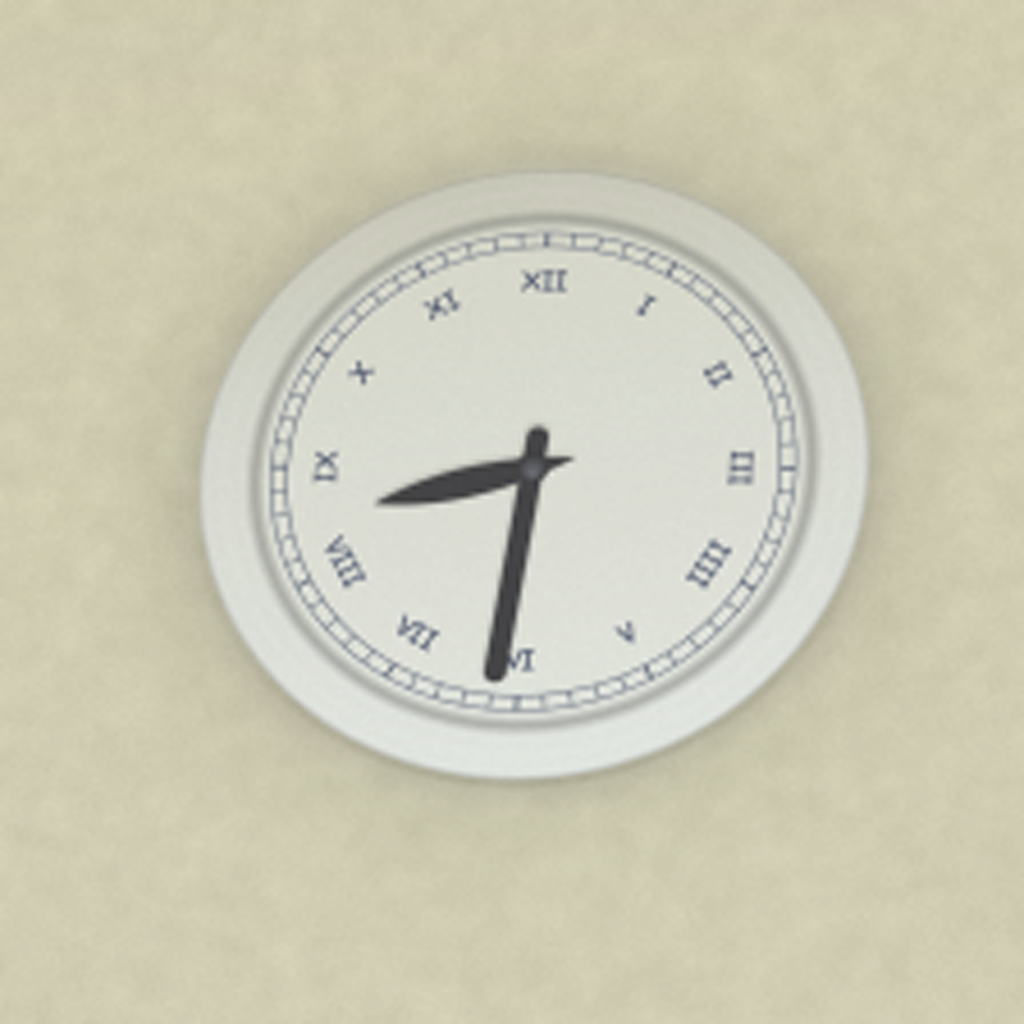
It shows 8:31
